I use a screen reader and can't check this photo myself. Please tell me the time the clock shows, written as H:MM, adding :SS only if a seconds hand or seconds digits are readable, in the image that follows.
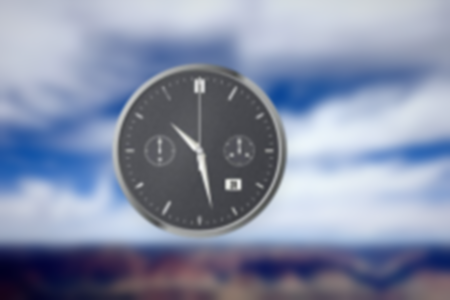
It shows 10:28
